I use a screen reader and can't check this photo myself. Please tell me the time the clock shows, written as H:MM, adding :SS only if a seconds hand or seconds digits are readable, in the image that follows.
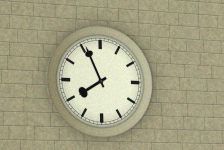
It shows 7:56
